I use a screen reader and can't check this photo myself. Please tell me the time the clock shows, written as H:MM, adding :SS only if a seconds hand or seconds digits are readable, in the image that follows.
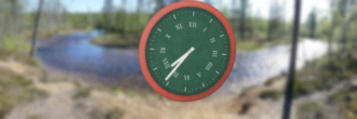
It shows 7:36
